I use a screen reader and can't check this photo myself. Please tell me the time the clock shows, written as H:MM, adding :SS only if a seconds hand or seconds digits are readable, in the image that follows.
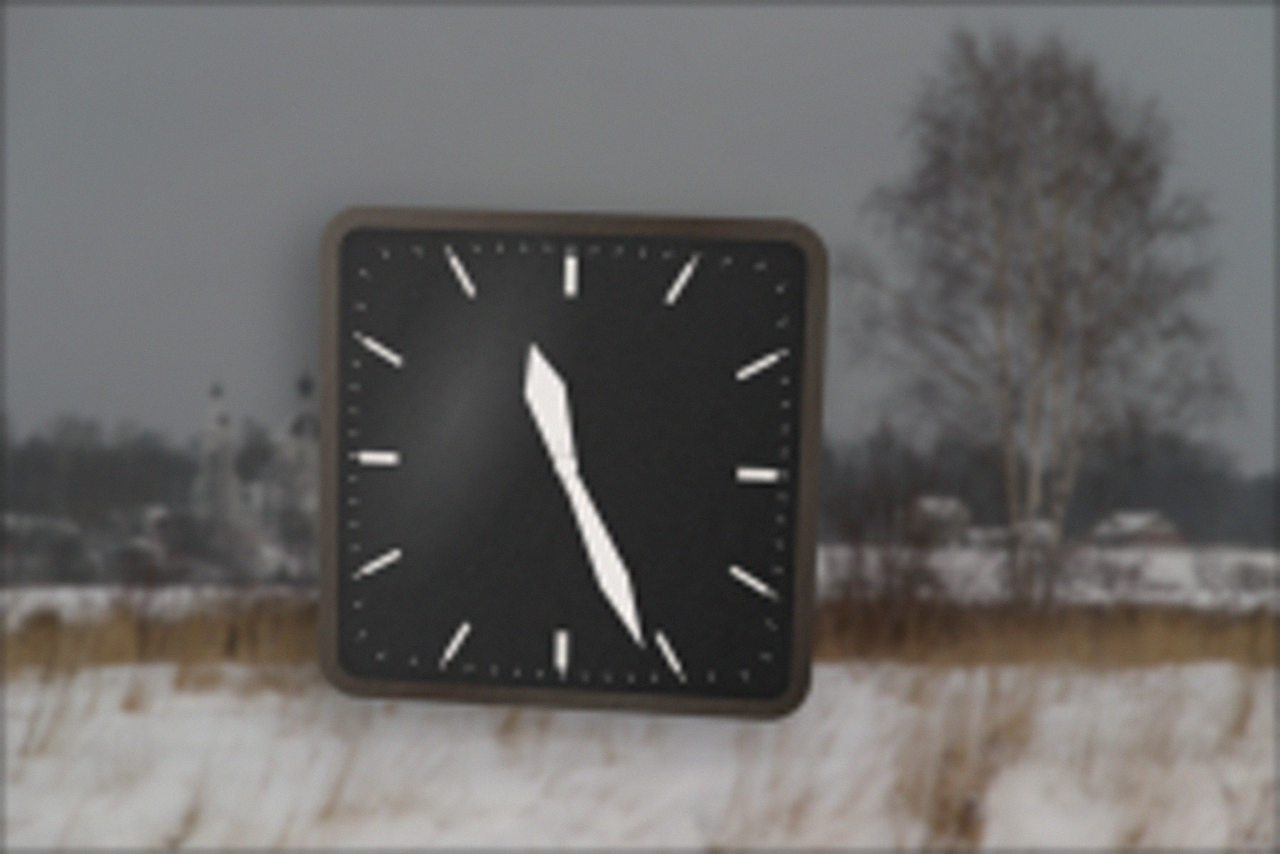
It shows 11:26
